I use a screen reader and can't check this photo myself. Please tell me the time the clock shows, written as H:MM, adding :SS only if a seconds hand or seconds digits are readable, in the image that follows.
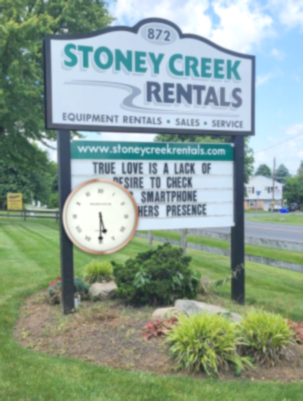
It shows 5:30
